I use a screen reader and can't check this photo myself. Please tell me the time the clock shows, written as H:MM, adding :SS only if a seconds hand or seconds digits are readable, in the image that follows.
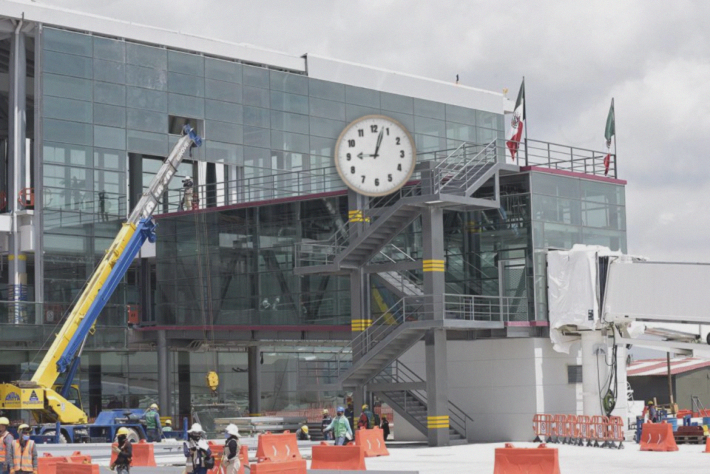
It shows 9:03
